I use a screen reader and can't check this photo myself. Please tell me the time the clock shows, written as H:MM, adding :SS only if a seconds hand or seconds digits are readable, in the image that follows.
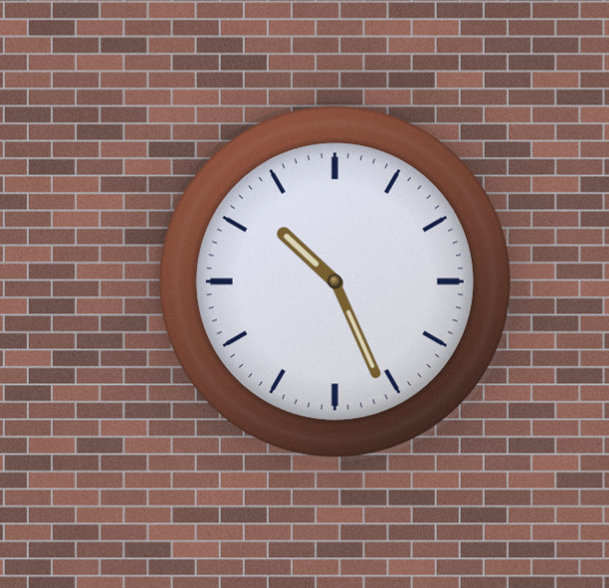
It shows 10:26
